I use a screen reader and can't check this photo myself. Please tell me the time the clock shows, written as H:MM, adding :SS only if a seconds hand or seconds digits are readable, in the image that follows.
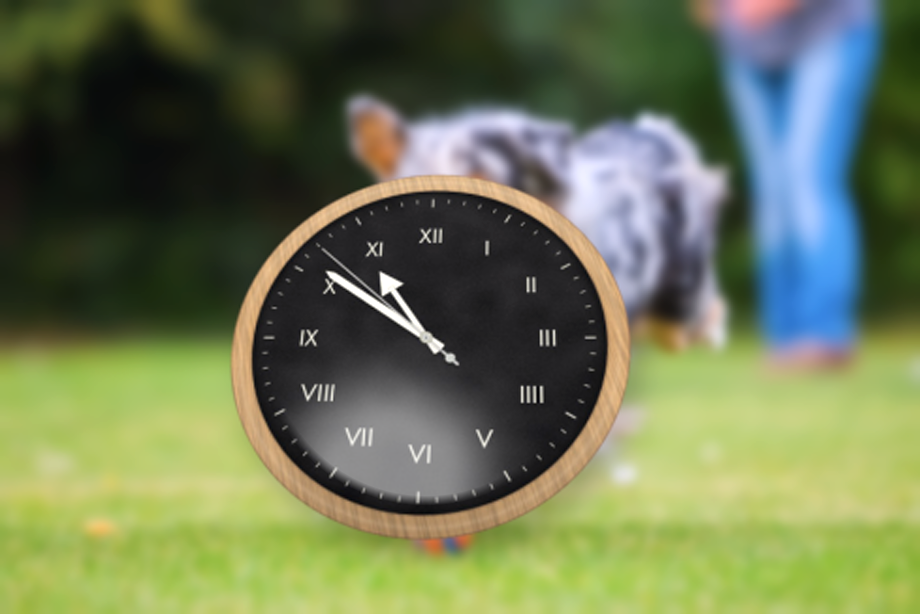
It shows 10:50:52
